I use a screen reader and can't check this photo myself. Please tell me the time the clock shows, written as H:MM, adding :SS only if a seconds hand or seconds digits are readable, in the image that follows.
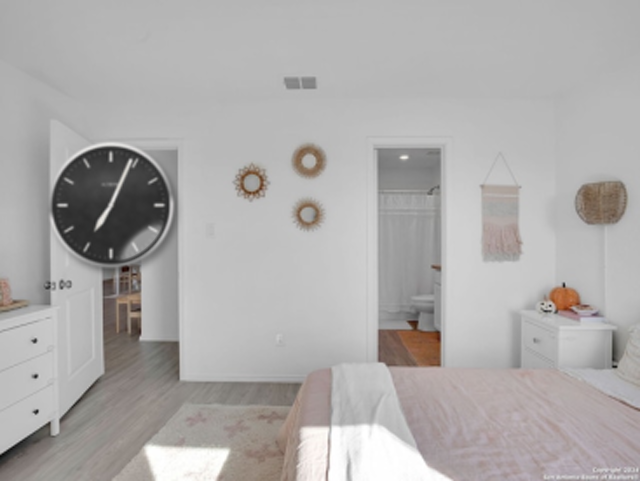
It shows 7:04
